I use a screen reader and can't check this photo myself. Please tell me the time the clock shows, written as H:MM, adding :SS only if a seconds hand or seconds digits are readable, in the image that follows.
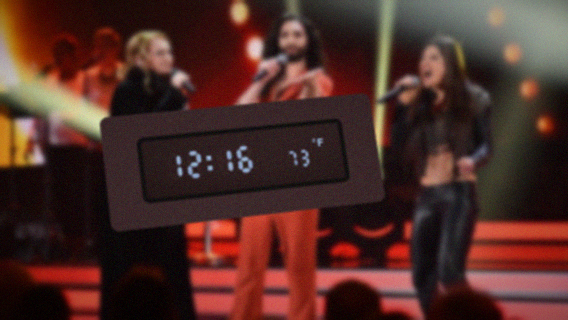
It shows 12:16
